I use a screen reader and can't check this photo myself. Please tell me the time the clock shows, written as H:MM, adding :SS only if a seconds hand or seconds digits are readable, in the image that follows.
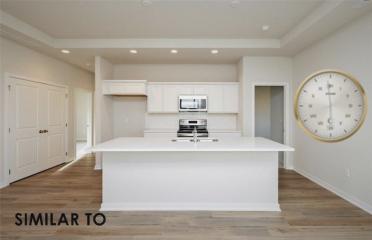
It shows 5:59
